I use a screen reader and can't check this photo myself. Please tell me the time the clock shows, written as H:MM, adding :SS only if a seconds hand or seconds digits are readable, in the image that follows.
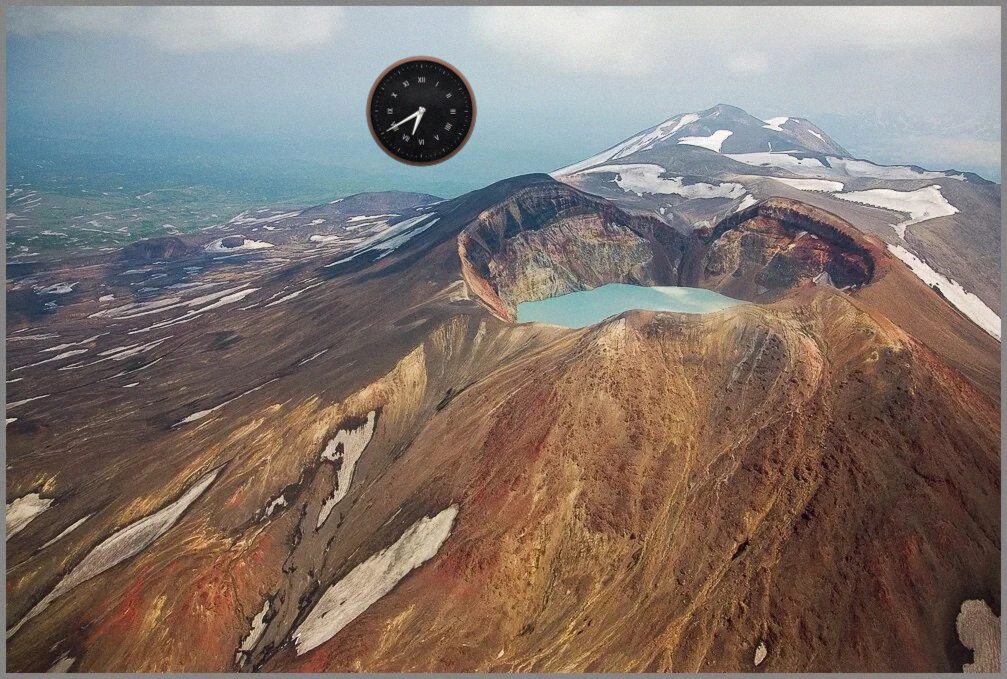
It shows 6:40
